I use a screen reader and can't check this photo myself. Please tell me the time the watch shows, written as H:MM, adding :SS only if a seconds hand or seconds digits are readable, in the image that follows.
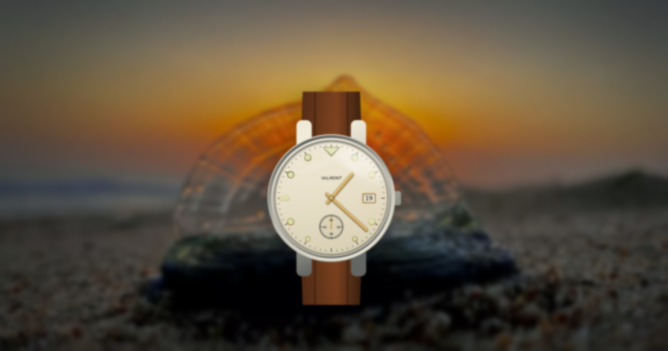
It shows 1:22
